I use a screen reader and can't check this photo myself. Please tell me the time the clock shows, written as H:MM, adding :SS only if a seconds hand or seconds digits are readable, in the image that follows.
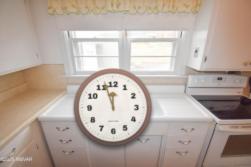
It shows 11:57
